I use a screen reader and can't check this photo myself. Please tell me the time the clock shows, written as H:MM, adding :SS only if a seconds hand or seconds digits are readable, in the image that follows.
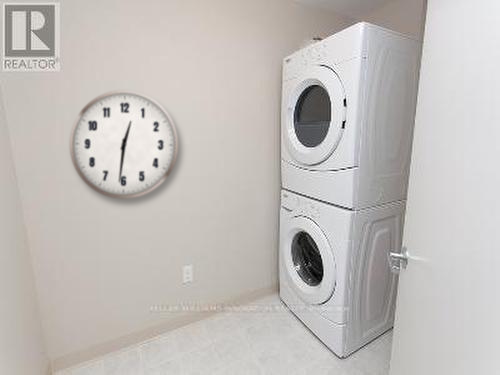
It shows 12:31
